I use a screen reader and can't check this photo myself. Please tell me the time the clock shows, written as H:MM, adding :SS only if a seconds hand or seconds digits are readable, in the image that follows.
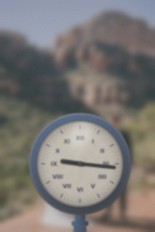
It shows 9:16
